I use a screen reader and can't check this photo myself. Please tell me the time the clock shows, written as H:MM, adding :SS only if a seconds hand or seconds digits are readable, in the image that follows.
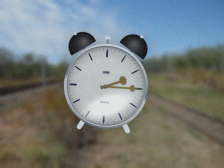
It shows 2:15
